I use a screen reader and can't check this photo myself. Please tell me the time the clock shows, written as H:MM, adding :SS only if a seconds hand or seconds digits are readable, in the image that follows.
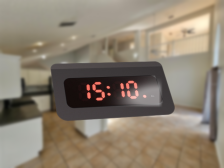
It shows 15:10
